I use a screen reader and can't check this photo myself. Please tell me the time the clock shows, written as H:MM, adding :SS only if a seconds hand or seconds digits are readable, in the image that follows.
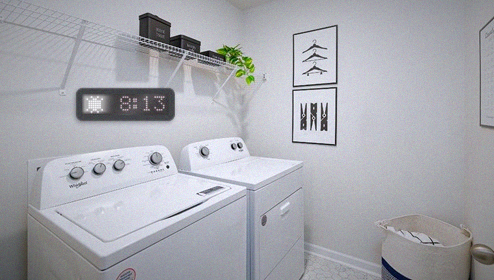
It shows 8:13
